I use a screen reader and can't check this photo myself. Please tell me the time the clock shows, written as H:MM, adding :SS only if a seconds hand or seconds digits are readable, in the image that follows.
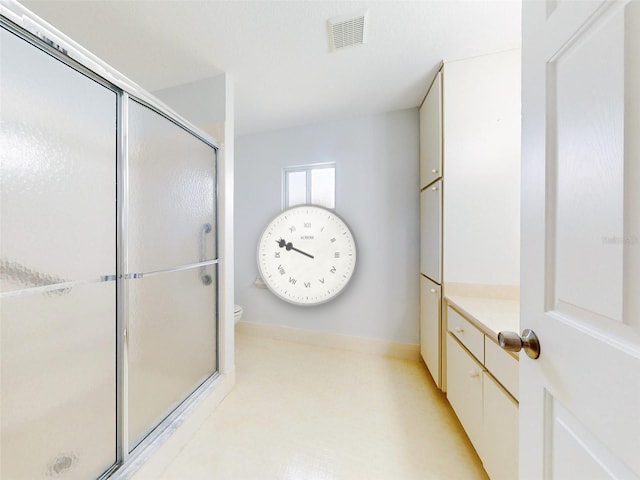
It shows 9:49
